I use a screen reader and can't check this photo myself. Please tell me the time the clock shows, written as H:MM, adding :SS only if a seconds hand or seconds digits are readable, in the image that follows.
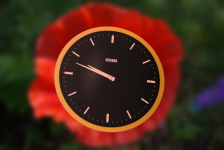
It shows 9:48
